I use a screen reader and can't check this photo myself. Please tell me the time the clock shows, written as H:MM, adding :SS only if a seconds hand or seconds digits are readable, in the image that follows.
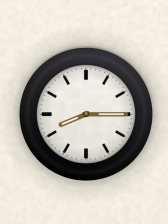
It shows 8:15
